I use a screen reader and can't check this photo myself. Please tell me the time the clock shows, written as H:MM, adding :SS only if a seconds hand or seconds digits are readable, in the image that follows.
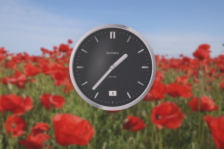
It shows 1:37
